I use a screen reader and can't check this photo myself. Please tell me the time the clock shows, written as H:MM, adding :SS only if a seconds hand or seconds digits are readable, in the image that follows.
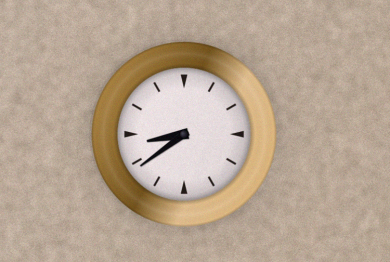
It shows 8:39
